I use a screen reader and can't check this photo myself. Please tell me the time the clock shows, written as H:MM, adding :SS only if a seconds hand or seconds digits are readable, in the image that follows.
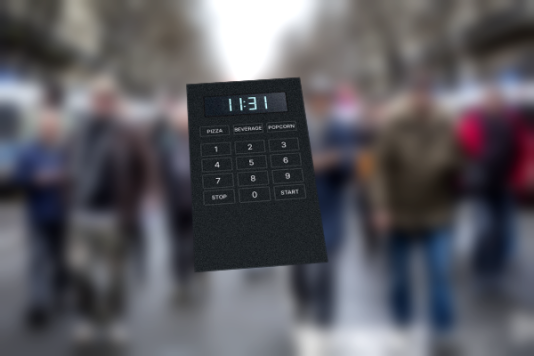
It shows 11:31
